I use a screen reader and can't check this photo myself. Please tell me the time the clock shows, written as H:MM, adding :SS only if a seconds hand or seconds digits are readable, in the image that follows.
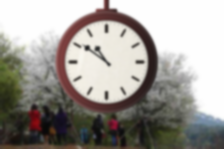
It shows 10:51
